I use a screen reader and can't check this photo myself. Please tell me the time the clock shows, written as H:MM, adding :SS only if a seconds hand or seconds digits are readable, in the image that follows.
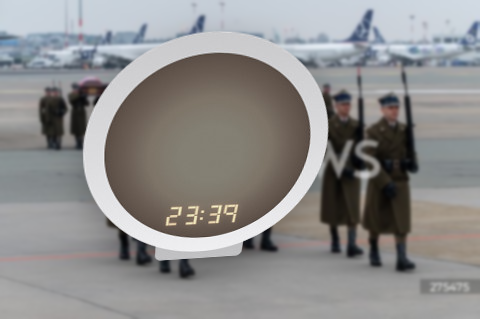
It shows 23:39
